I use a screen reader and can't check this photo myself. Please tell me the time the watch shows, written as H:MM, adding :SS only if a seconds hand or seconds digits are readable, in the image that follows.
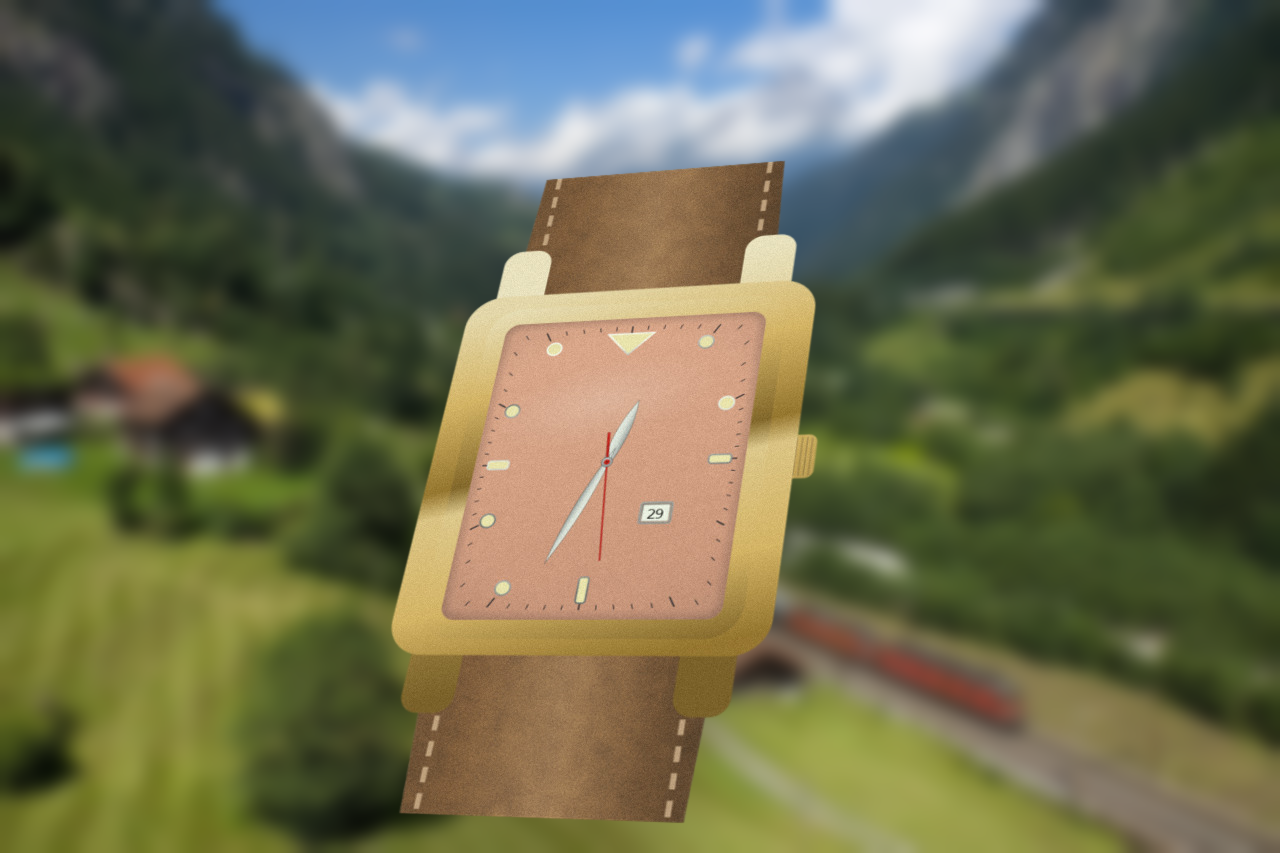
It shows 12:33:29
